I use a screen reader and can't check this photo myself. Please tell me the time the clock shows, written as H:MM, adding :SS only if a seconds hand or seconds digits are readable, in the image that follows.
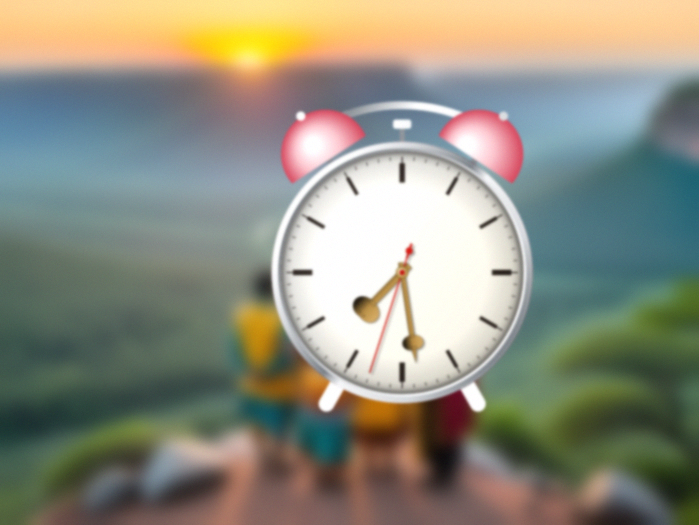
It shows 7:28:33
